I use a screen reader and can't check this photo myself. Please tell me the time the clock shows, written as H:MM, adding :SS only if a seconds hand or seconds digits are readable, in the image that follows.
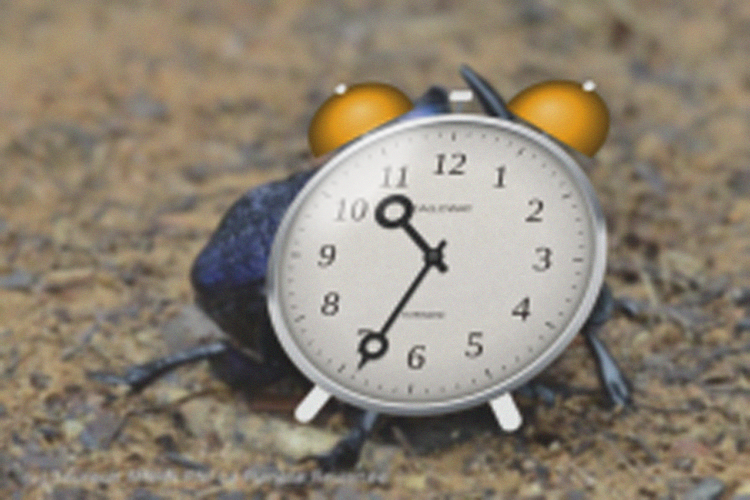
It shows 10:34
